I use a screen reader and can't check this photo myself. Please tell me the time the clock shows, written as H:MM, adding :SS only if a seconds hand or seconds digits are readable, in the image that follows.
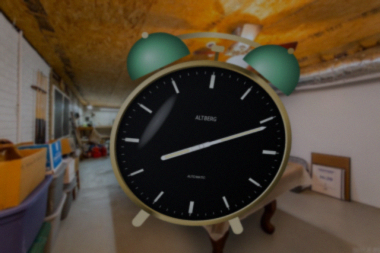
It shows 8:11
